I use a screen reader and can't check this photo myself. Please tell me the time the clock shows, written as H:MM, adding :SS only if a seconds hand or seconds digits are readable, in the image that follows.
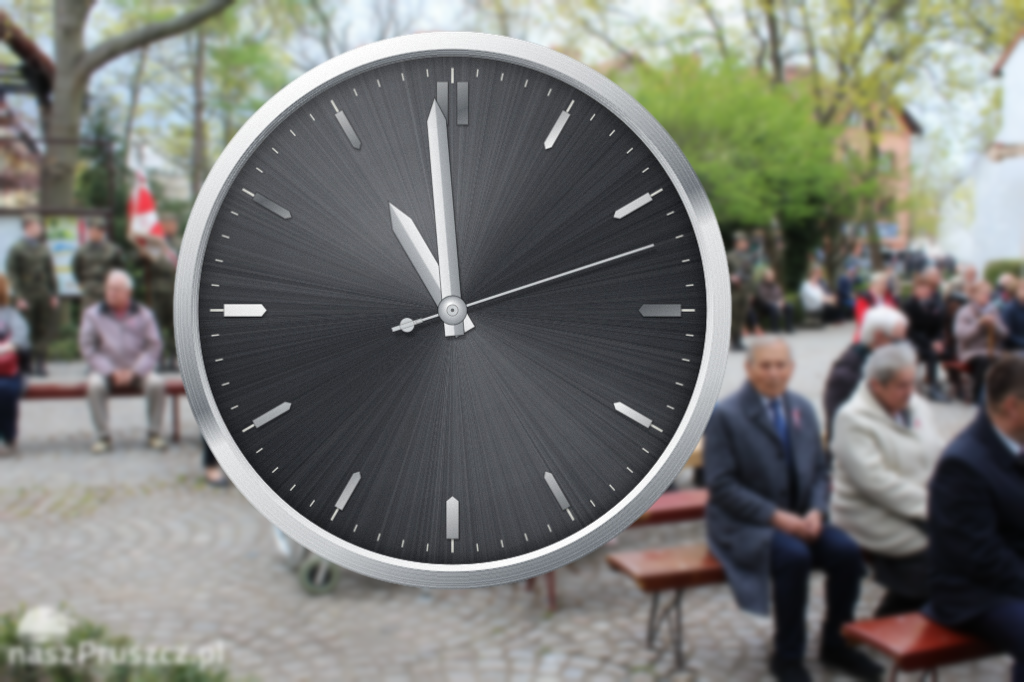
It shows 10:59:12
